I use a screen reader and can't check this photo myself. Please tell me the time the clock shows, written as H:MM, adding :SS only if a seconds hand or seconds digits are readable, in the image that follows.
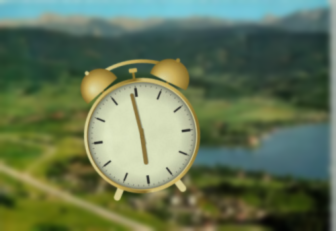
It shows 5:59
